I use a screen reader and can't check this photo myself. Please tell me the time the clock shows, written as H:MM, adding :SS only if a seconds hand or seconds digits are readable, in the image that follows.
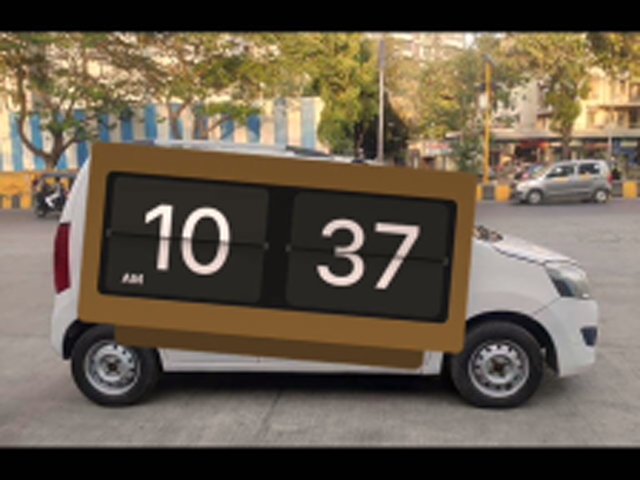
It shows 10:37
